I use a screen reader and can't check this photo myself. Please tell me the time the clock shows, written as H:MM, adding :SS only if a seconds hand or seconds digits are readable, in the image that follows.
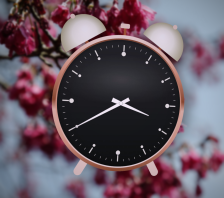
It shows 3:40
